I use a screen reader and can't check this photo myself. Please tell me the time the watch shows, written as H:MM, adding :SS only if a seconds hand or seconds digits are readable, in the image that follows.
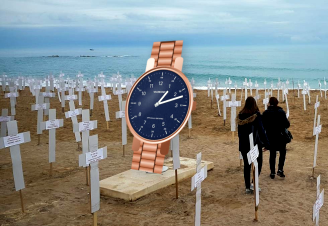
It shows 1:12
